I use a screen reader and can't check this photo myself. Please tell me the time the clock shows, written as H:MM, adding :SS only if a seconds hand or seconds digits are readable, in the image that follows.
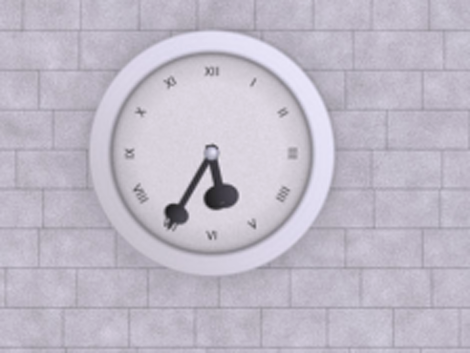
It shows 5:35
